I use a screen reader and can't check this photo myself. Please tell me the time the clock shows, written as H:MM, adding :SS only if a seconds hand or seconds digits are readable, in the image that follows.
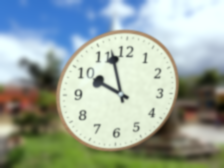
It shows 9:57
